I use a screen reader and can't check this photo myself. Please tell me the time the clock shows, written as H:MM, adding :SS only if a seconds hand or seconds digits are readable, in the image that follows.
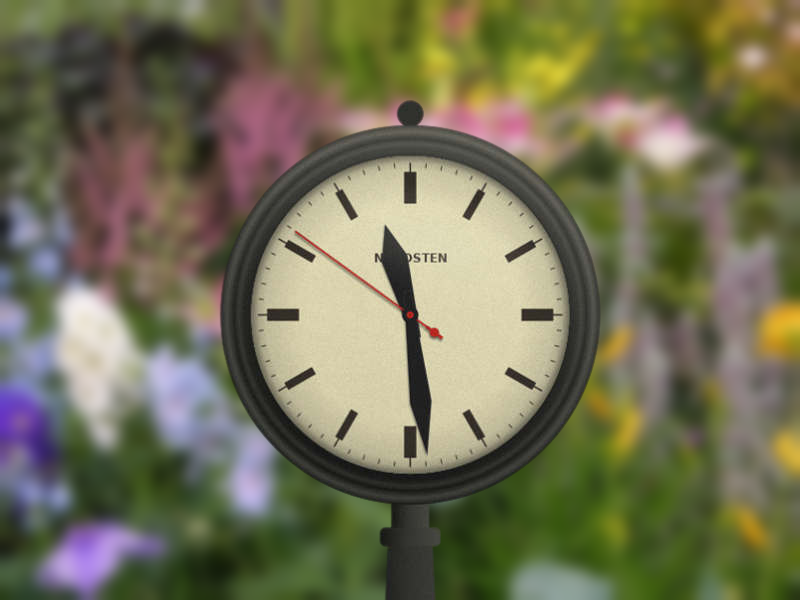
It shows 11:28:51
